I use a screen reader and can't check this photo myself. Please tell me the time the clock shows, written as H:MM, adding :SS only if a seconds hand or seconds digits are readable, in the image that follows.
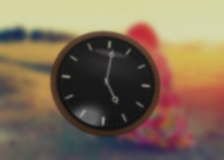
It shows 5:01
